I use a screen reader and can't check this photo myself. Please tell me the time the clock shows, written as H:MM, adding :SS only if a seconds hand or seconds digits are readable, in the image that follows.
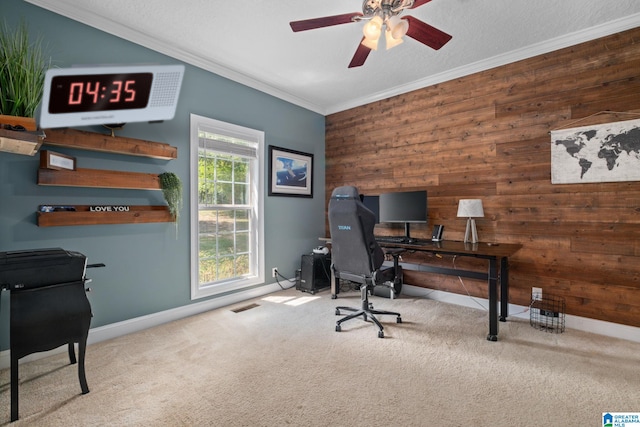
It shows 4:35
